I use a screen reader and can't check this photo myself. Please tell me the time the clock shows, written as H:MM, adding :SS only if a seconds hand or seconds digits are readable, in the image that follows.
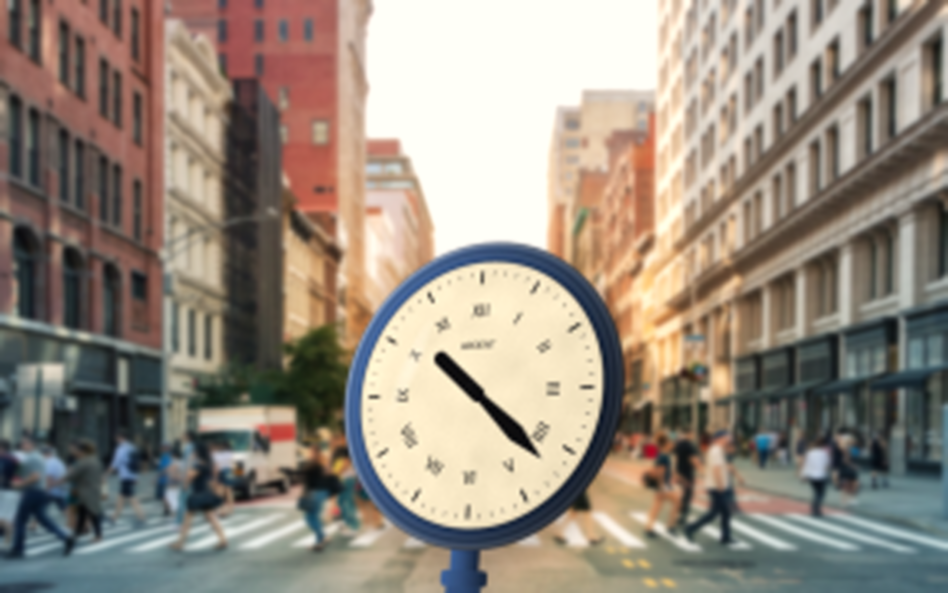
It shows 10:22
